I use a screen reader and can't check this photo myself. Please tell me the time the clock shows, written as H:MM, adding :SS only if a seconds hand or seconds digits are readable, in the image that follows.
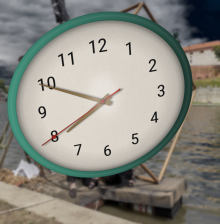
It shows 7:49:40
